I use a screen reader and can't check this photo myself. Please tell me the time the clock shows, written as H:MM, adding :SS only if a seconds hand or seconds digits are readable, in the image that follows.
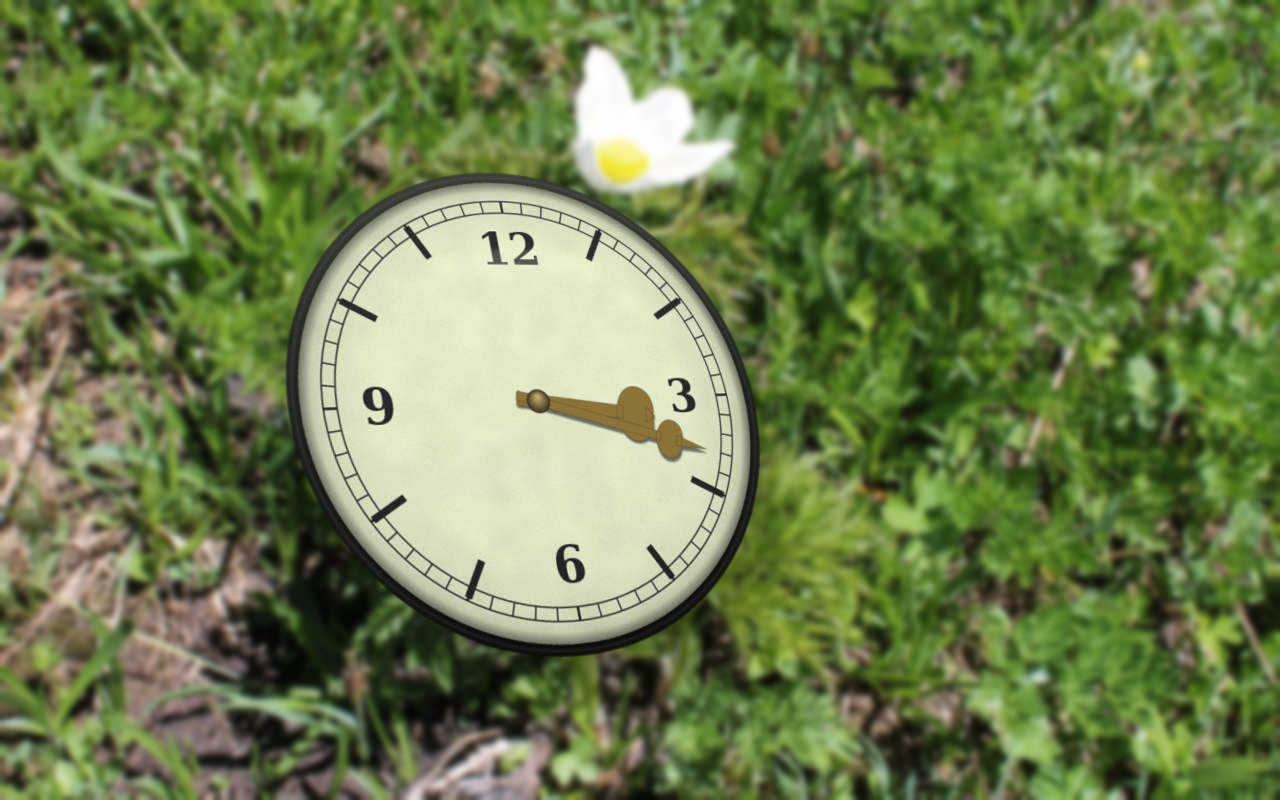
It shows 3:18
